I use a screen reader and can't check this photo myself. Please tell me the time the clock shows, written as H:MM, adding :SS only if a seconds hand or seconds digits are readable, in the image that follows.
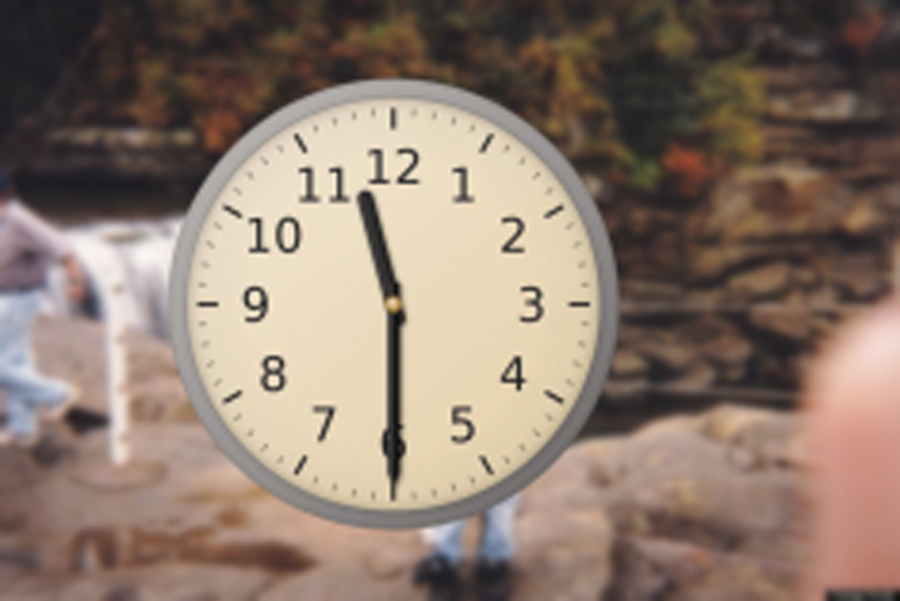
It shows 11:30
